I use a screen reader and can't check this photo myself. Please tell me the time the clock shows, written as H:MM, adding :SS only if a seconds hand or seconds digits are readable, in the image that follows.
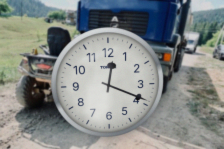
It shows 12:19
